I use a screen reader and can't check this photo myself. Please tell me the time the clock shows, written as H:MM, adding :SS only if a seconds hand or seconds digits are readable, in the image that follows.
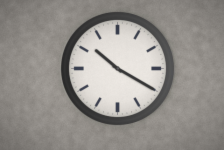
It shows 10:20
